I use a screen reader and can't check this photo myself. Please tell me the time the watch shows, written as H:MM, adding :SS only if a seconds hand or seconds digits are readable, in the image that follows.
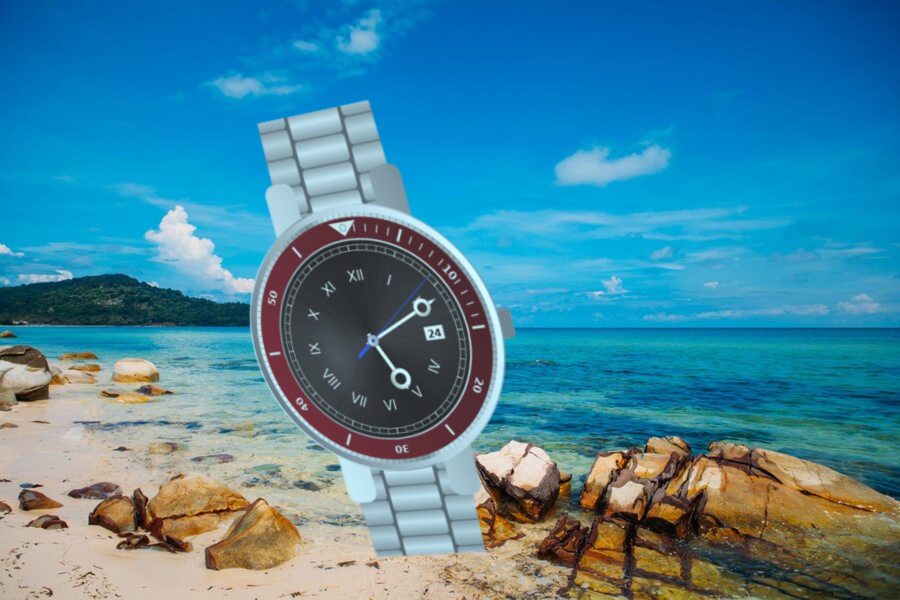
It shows 5:11:09
